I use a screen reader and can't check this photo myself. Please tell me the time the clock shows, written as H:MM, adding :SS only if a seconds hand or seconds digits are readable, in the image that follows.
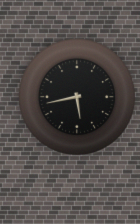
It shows 5:43
